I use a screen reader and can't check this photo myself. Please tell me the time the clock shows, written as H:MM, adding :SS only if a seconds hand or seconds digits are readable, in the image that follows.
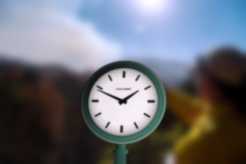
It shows 1:49
